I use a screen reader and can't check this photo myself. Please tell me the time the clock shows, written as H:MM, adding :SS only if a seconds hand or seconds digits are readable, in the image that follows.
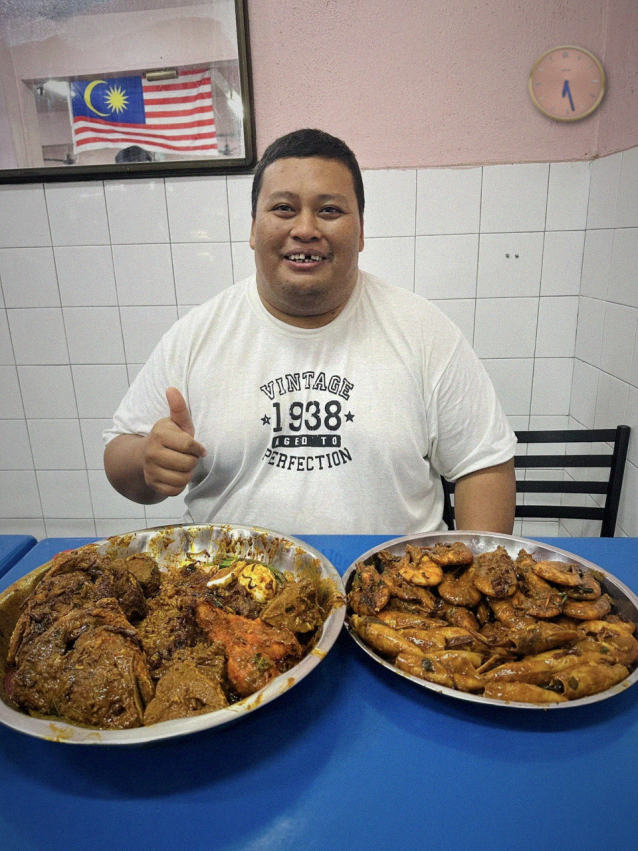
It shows 6:28
